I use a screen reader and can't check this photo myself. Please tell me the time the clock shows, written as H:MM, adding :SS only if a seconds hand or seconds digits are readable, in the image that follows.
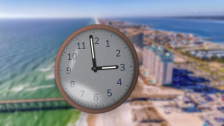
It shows 2:59
